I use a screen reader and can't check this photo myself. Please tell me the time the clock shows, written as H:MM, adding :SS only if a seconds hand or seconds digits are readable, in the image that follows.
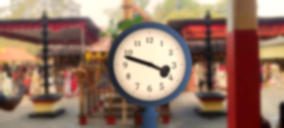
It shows 3:48
